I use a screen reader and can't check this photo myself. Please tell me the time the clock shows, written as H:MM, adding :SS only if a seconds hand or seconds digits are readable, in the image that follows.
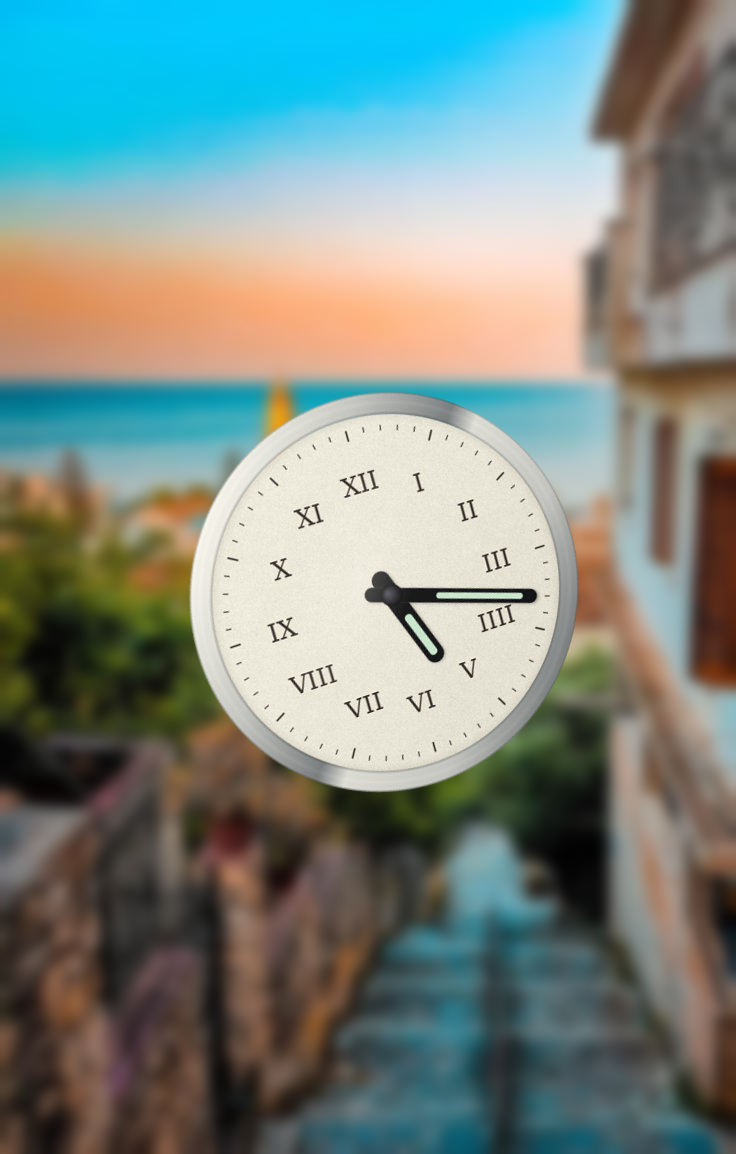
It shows 5:18
